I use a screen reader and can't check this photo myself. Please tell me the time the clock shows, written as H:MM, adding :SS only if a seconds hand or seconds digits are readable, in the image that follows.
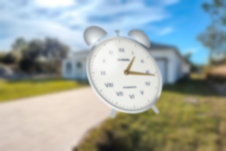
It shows 1:16
